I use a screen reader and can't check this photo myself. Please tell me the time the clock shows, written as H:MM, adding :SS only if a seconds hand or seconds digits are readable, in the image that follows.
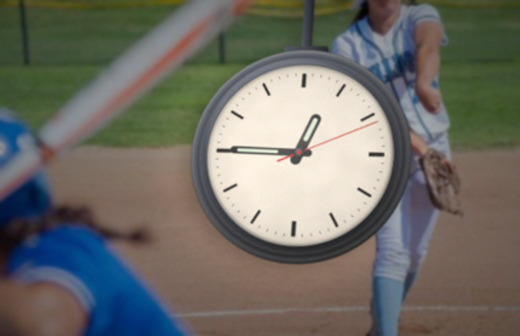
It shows 12:45:11
